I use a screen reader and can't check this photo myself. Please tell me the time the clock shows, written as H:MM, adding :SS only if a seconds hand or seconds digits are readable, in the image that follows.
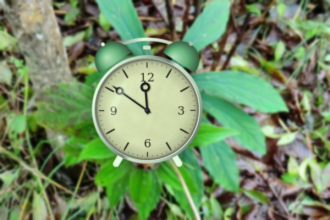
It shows 11:51
